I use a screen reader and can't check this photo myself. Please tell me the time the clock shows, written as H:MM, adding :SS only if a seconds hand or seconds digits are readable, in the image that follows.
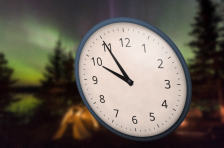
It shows 9:55
